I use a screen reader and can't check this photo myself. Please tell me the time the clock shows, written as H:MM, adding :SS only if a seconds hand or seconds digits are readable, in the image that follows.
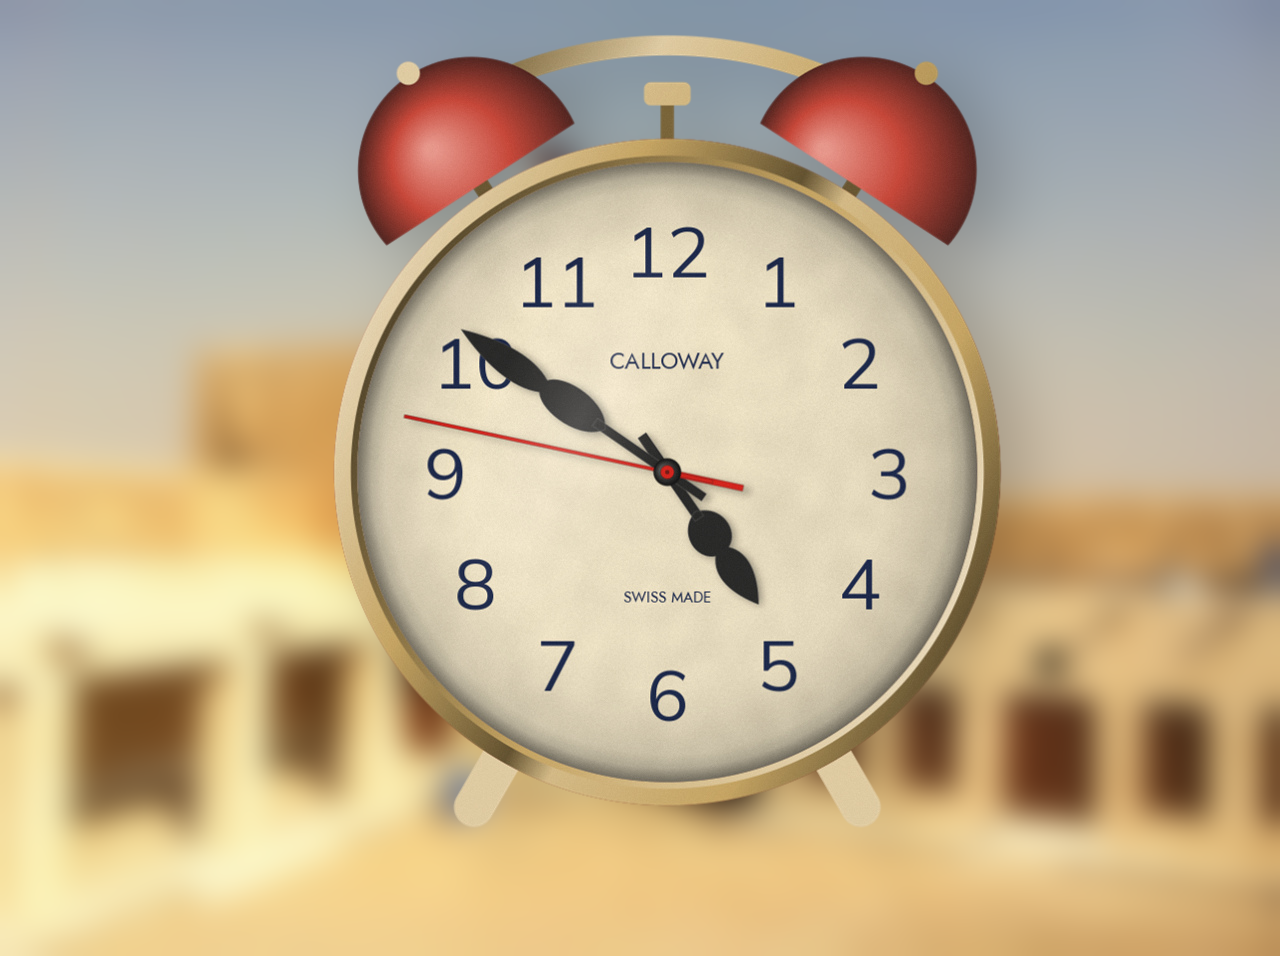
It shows 4:50:47
